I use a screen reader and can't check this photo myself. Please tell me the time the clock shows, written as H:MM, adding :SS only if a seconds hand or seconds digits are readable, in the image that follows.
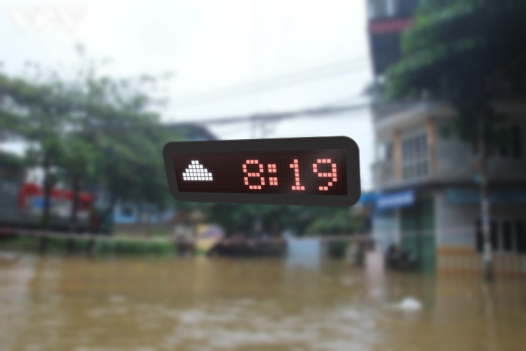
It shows 8:19
